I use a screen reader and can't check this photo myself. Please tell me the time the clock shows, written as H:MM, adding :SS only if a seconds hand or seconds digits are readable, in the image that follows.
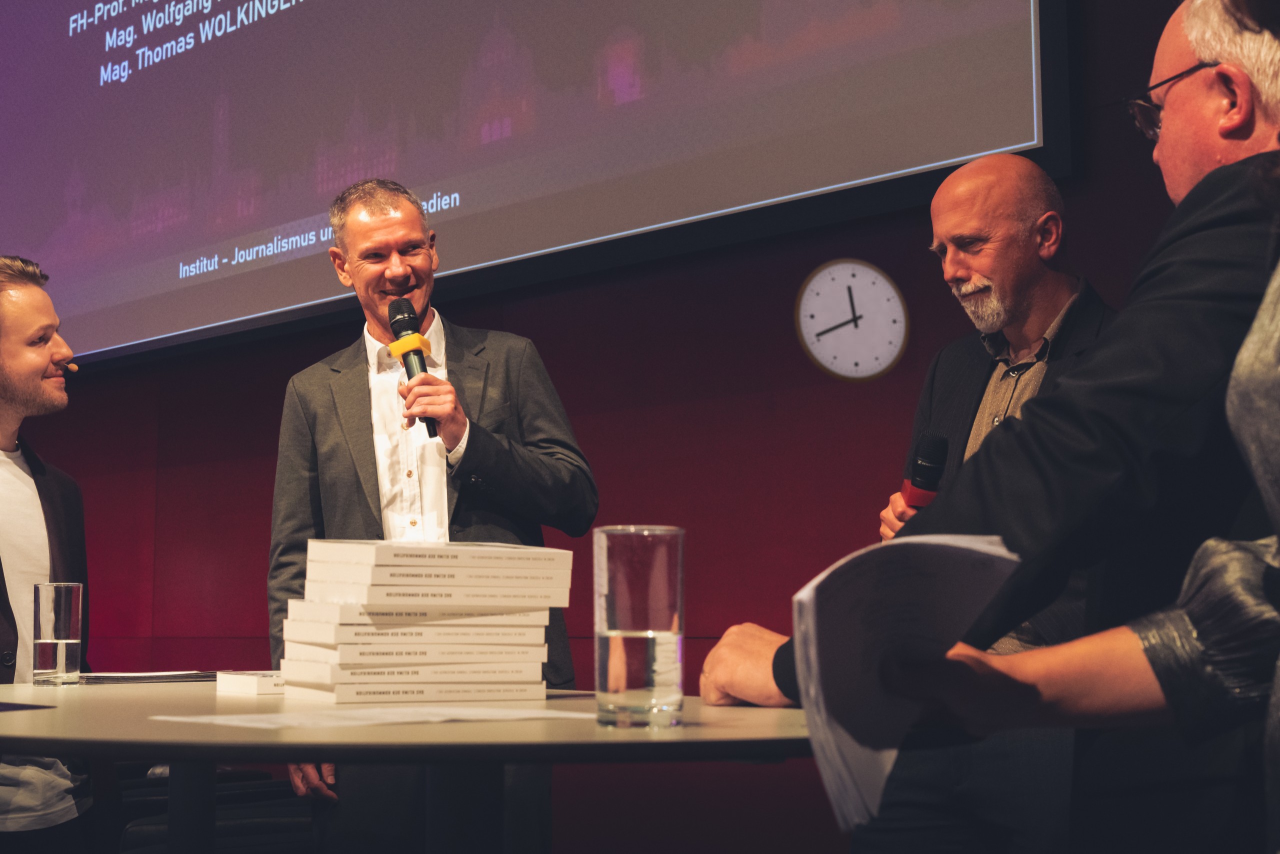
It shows 11:41
